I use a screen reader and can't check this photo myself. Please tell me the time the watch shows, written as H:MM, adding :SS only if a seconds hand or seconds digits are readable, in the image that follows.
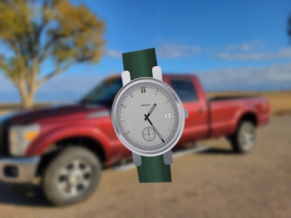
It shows 1:25
